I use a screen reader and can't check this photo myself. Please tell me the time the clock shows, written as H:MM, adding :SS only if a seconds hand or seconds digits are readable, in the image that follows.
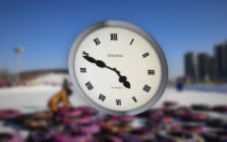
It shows 4:49
